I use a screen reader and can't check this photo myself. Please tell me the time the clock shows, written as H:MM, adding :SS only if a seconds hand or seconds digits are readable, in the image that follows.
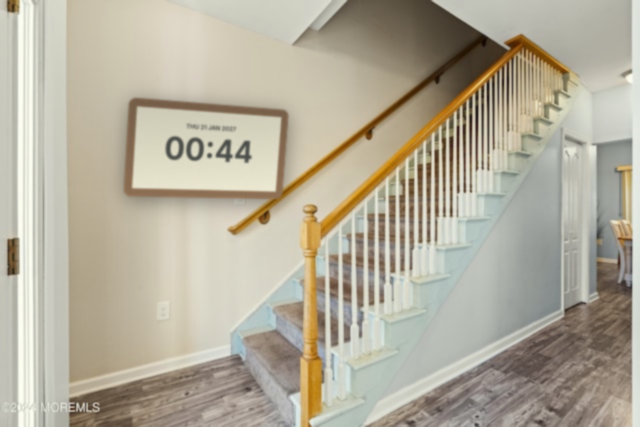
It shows 0:44
